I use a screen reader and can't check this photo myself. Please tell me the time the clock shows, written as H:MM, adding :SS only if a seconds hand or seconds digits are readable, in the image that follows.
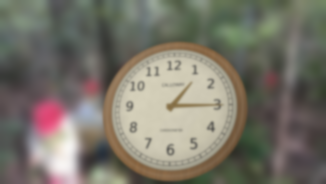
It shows 1:15
